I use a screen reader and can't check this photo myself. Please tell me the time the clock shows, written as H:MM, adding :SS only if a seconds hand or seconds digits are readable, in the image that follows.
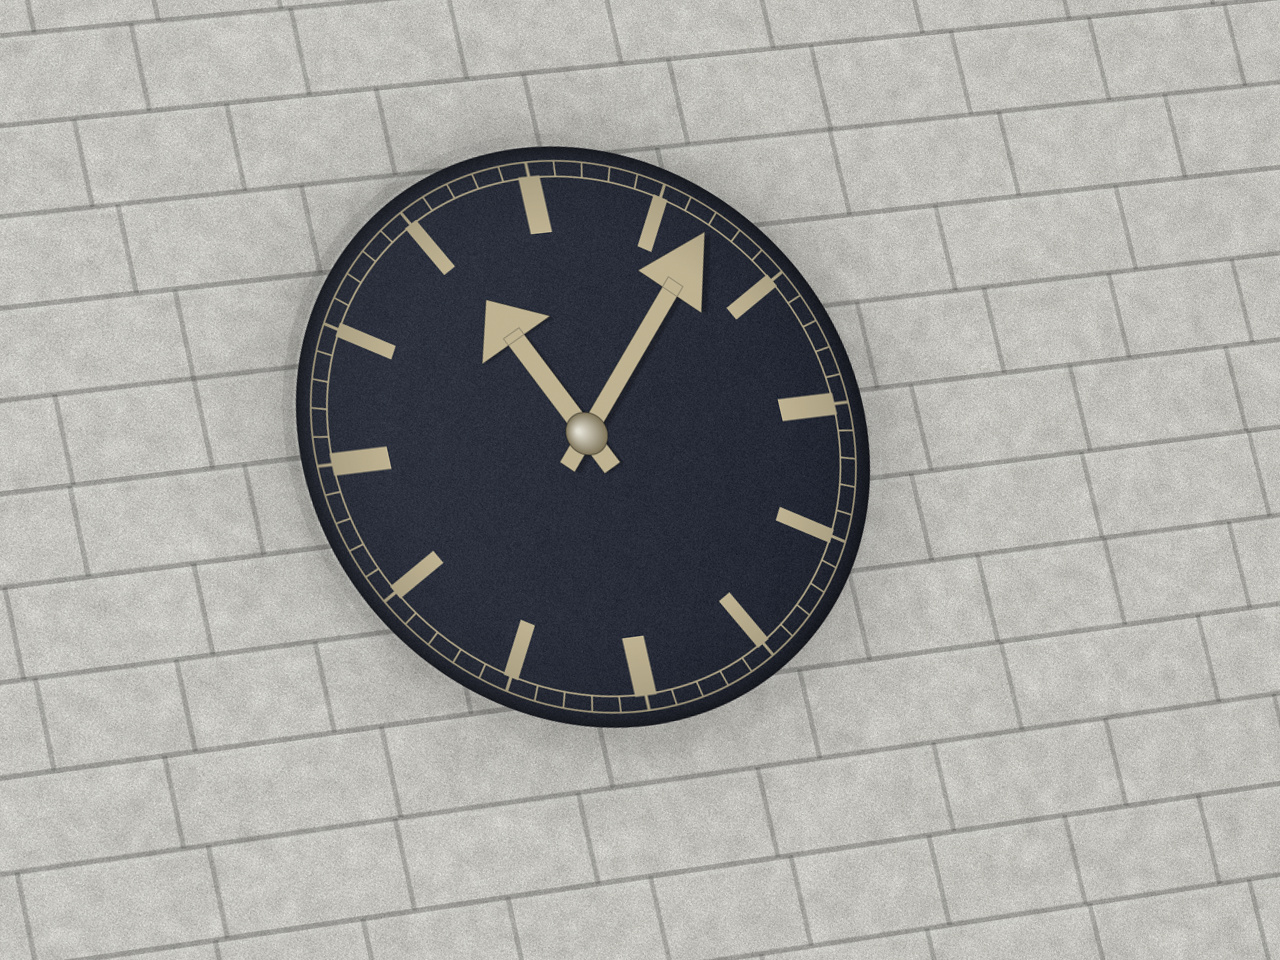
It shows 11:07
